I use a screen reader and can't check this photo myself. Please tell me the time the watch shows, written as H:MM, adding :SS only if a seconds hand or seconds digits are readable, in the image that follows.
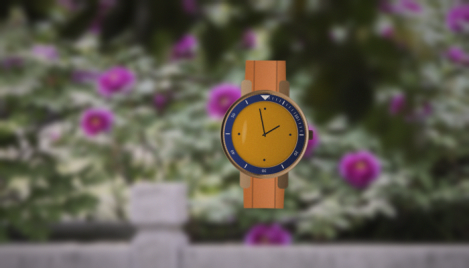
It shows 1:58
